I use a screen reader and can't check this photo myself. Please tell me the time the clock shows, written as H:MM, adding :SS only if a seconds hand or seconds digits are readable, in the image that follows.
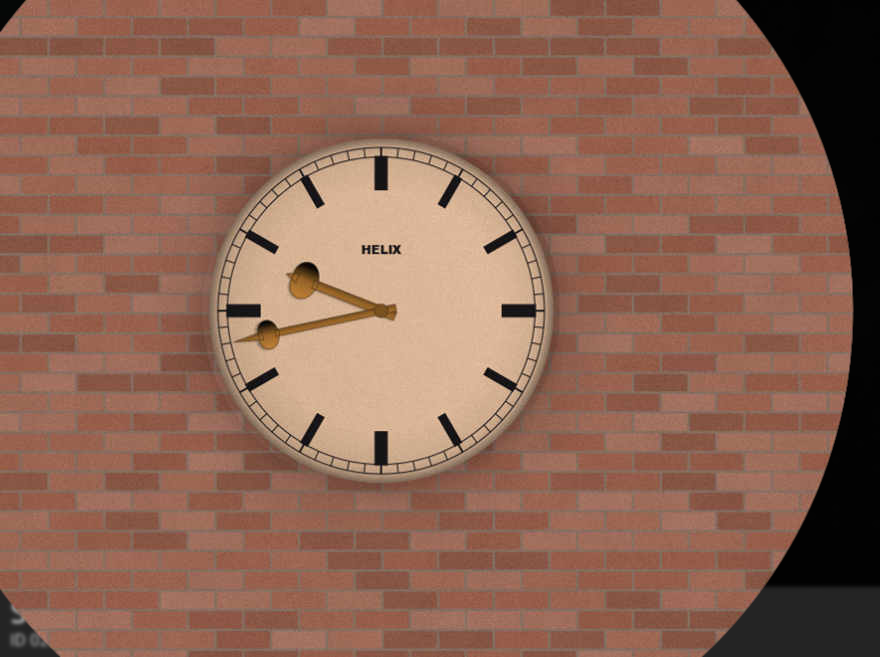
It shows 9:43
